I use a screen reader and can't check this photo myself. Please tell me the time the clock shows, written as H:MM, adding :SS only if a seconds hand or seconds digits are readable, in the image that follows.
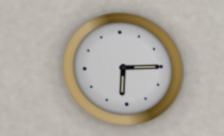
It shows 6:15
